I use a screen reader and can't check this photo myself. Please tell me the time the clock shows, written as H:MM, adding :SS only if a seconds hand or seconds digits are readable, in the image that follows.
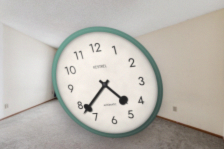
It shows 4:38
